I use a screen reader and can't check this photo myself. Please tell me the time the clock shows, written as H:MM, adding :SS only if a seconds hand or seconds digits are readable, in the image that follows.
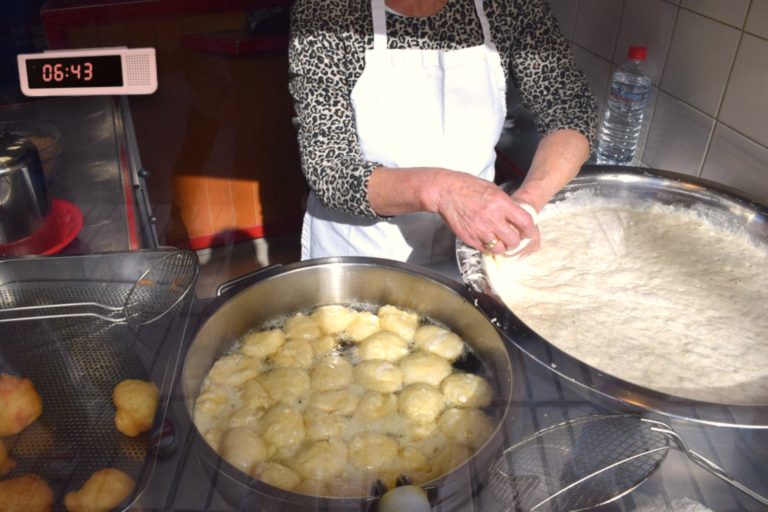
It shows 6:43
